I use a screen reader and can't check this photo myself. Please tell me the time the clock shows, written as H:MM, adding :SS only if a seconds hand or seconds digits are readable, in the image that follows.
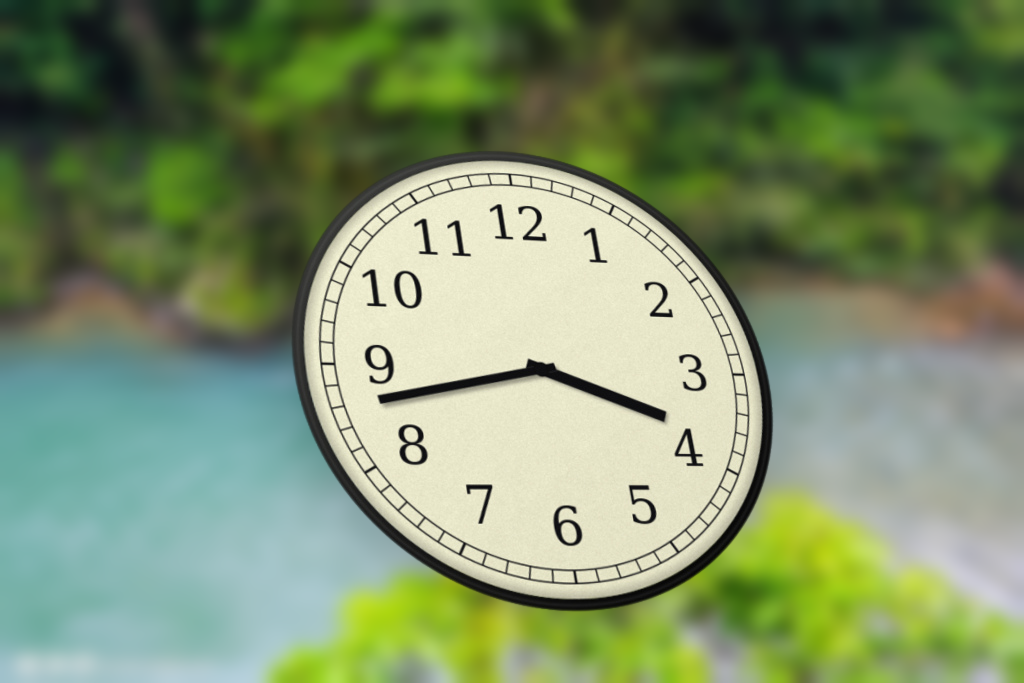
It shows 3:43
